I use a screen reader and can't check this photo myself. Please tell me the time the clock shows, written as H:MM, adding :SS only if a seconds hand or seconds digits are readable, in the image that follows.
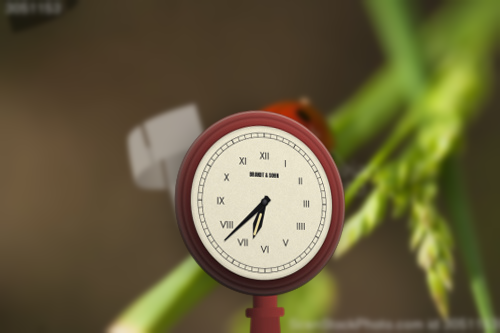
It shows 6:38
